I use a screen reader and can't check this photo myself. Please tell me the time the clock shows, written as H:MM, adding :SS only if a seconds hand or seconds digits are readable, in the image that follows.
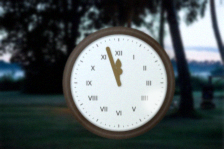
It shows 11:57
